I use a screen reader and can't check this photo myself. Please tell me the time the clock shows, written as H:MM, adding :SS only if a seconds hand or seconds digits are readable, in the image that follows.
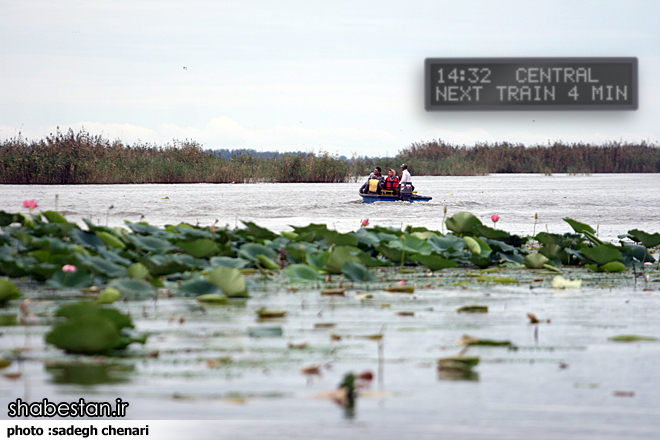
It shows 14:32
